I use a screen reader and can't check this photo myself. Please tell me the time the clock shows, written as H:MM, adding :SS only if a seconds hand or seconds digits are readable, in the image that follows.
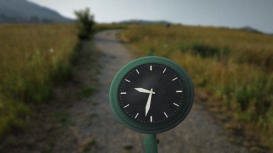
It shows 9:32
